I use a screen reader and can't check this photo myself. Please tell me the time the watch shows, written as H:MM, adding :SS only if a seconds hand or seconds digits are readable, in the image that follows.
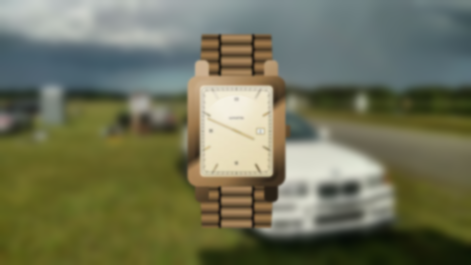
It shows 3:49
